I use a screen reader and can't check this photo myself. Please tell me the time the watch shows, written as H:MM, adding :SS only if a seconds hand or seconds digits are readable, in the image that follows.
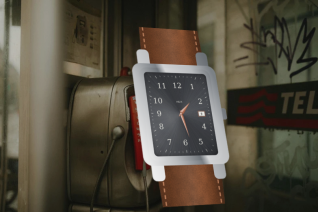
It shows 1:28
